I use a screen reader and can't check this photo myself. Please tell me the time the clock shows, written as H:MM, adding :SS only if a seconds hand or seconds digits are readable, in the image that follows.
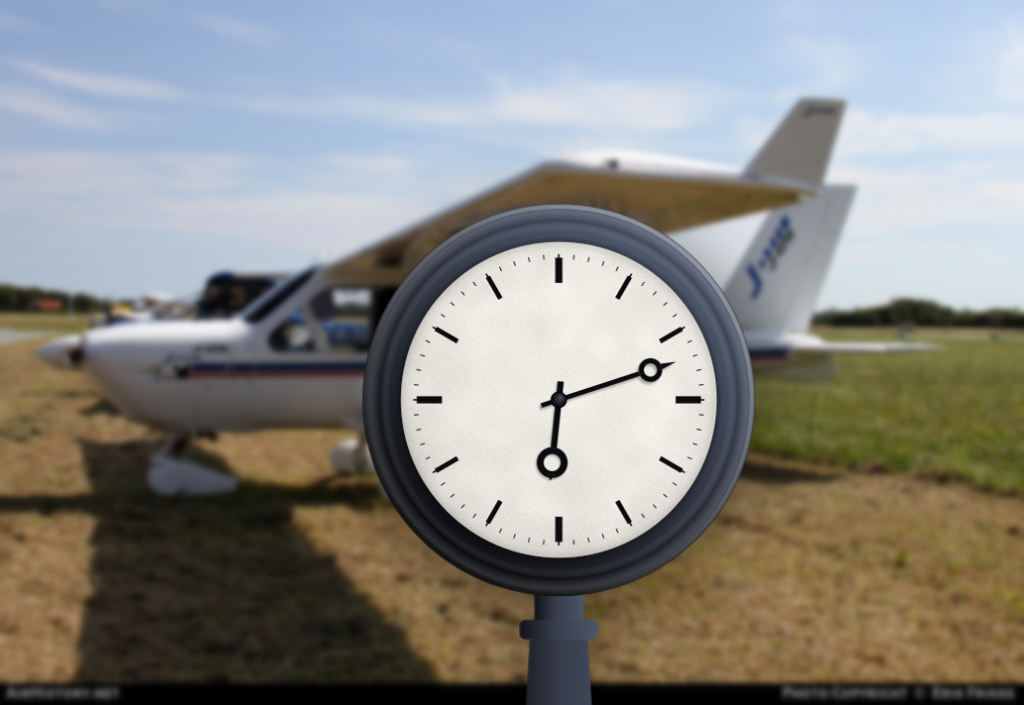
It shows 6:12
